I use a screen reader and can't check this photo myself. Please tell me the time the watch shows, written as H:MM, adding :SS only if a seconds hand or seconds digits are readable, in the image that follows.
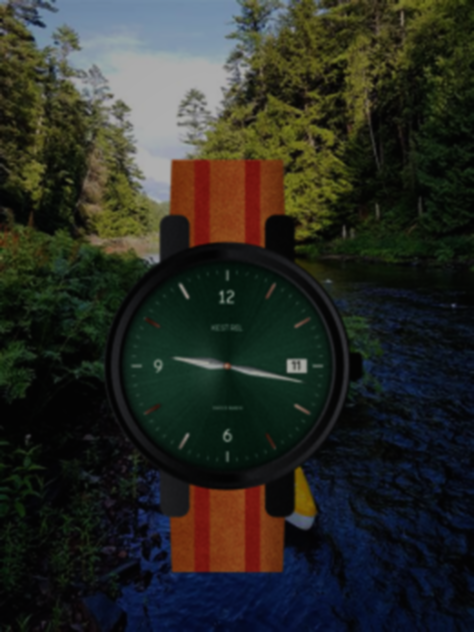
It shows 9:17
